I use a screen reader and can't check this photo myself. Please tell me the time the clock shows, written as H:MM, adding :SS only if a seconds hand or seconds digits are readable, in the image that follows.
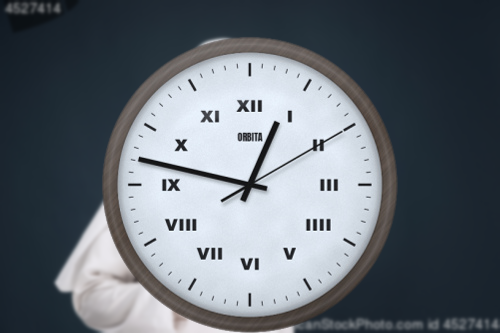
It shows 12:47:10
